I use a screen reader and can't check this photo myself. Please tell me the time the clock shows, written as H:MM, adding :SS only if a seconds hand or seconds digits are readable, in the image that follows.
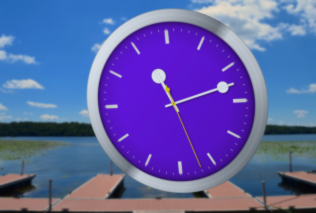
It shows 11:12:27
